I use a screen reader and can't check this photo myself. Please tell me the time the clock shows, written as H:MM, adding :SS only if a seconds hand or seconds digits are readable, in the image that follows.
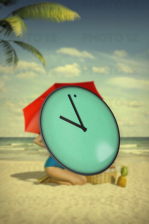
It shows 9:58
